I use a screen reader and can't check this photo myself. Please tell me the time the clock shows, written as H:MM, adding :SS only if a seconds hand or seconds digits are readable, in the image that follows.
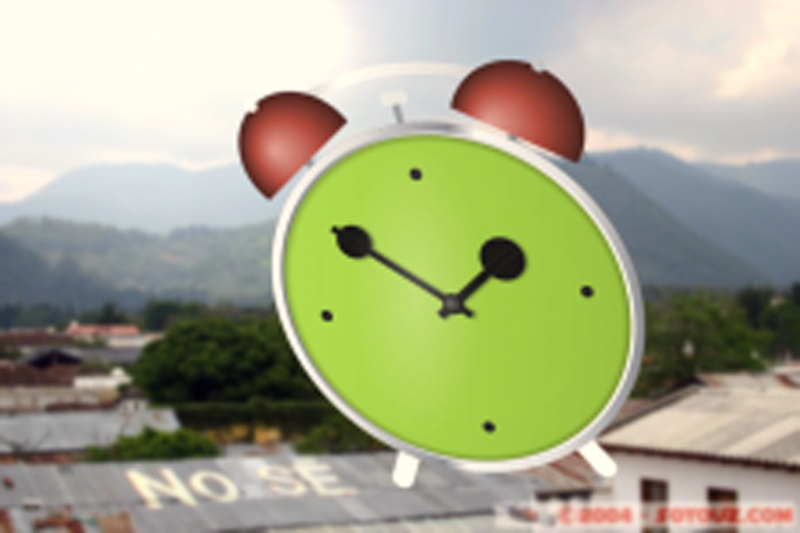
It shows 1:52
